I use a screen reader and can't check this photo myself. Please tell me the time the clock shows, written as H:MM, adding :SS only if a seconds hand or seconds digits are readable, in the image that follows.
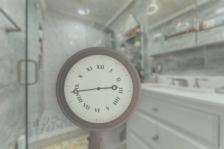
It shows 2:43
